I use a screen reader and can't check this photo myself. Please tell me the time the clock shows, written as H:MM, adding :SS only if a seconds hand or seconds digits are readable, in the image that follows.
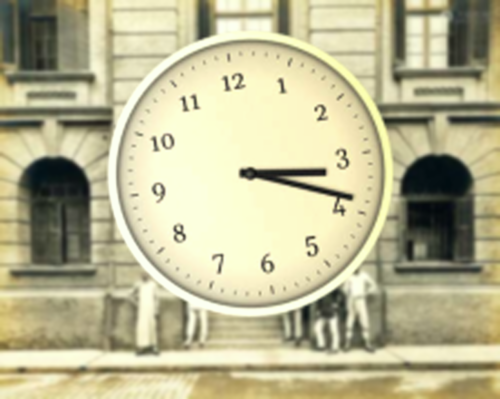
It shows 3:19
